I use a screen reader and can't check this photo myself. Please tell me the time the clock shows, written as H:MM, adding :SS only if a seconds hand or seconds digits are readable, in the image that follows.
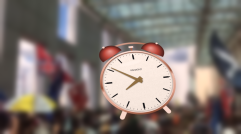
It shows 7:51
